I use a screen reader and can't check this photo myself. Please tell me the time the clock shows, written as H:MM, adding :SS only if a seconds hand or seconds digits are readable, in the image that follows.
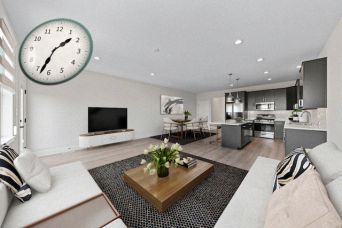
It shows 1:33
